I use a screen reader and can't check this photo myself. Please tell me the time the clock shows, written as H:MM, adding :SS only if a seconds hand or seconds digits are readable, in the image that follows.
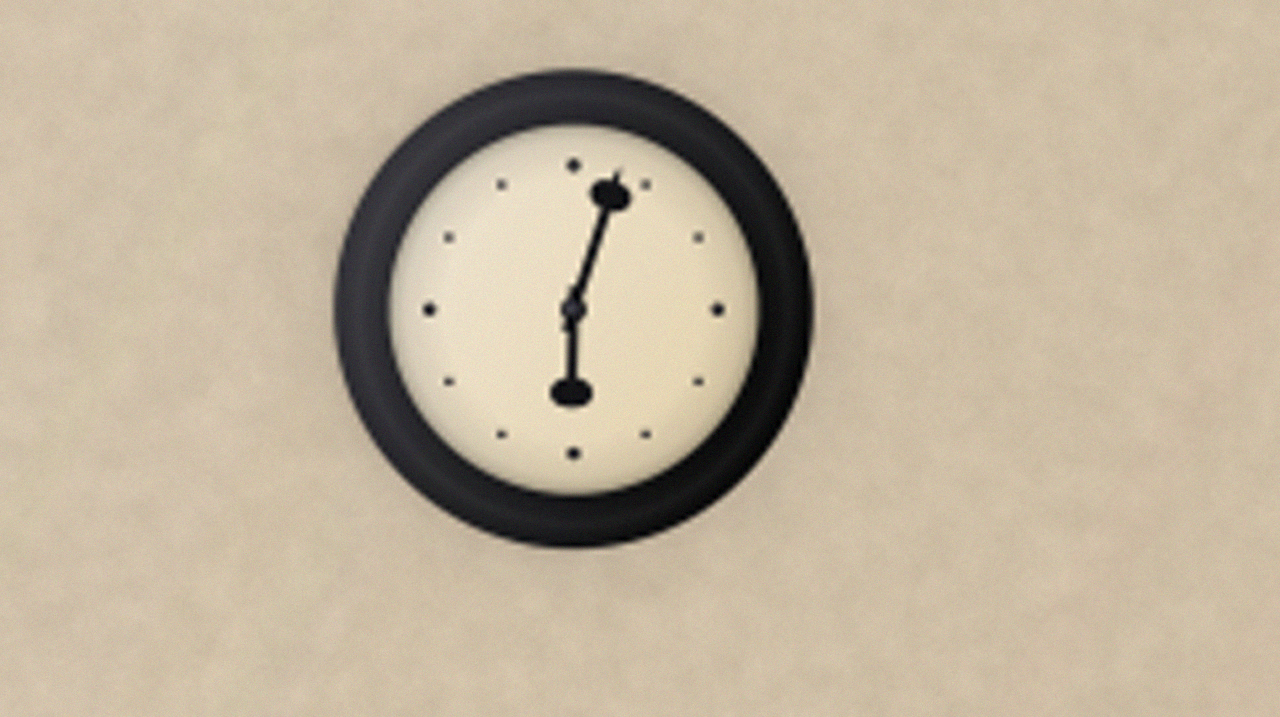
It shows 6:03
